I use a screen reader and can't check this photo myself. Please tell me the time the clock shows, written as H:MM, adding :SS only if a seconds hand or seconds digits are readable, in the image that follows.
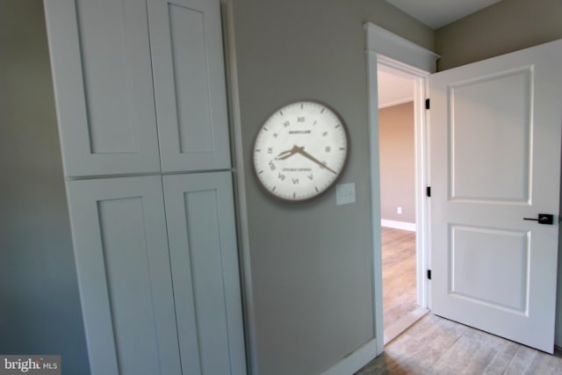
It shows 8:20
